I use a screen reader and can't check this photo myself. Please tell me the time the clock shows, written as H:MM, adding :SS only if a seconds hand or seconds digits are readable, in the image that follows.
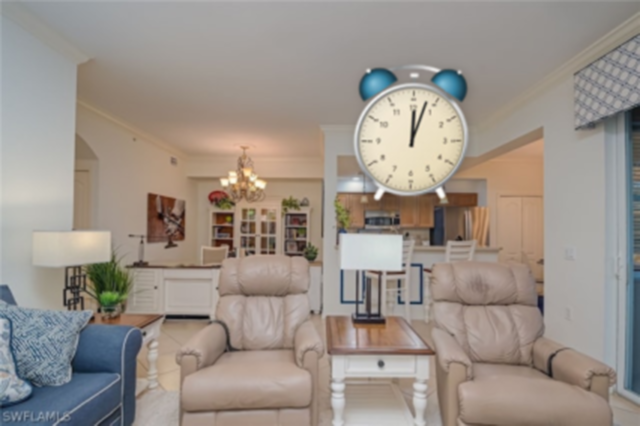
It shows 12:03
